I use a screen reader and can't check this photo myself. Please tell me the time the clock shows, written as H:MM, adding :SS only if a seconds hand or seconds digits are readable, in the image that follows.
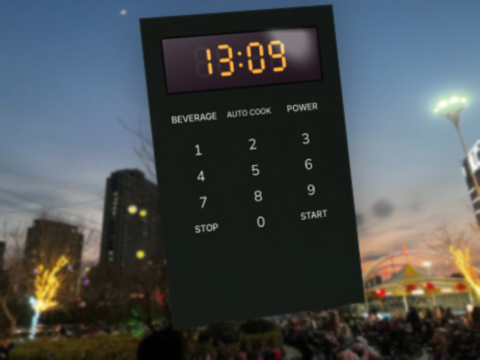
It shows 13:09
